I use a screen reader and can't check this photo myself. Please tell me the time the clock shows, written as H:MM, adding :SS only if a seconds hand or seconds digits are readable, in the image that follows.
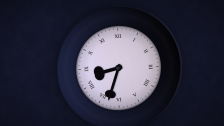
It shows 8:33
